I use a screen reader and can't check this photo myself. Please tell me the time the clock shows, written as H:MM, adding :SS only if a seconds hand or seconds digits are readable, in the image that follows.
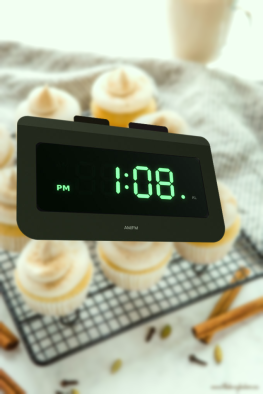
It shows 1:08
